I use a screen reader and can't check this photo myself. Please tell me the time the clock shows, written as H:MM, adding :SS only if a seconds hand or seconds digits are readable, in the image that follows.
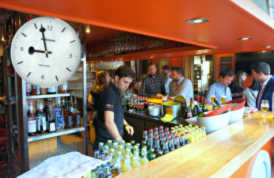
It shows 8:57
